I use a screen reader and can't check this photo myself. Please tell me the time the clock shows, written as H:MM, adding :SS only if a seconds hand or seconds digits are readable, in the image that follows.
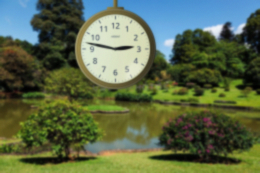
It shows 2:47
